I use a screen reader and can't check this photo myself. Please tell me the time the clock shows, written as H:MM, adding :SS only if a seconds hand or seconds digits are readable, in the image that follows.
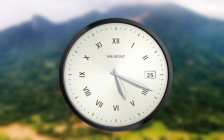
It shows 5:19
